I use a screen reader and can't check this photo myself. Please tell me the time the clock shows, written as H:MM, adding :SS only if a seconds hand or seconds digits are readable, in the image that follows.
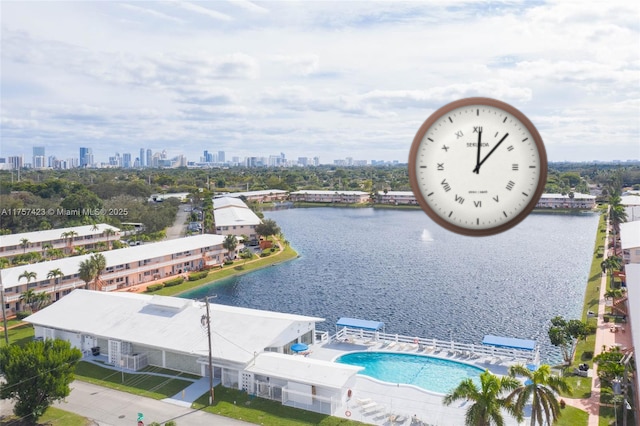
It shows 12:07
